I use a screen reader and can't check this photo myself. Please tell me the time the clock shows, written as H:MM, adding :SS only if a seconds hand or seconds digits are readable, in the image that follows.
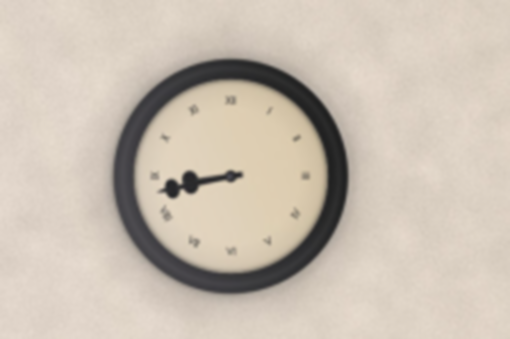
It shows 8:43
